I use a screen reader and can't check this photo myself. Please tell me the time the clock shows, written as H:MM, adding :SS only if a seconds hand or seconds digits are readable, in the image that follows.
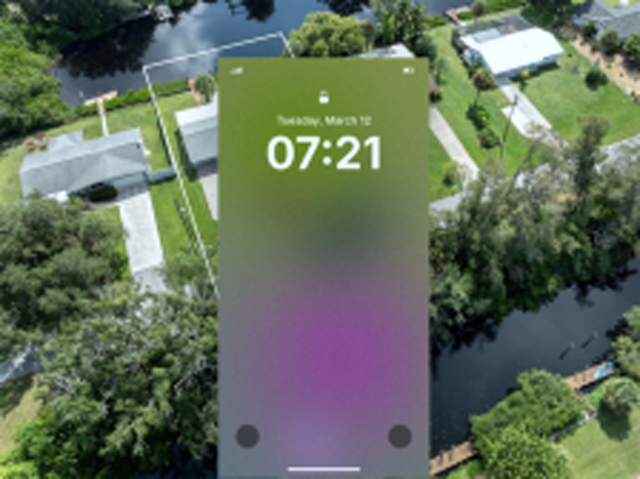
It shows 7:21
